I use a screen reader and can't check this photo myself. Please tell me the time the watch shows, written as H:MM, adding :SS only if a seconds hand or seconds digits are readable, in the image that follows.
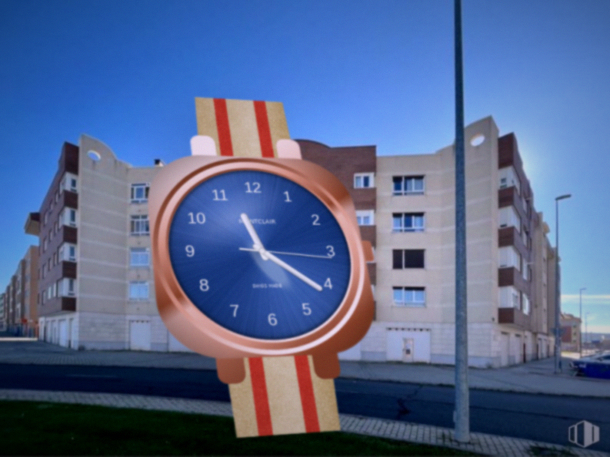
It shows 11:21:16
